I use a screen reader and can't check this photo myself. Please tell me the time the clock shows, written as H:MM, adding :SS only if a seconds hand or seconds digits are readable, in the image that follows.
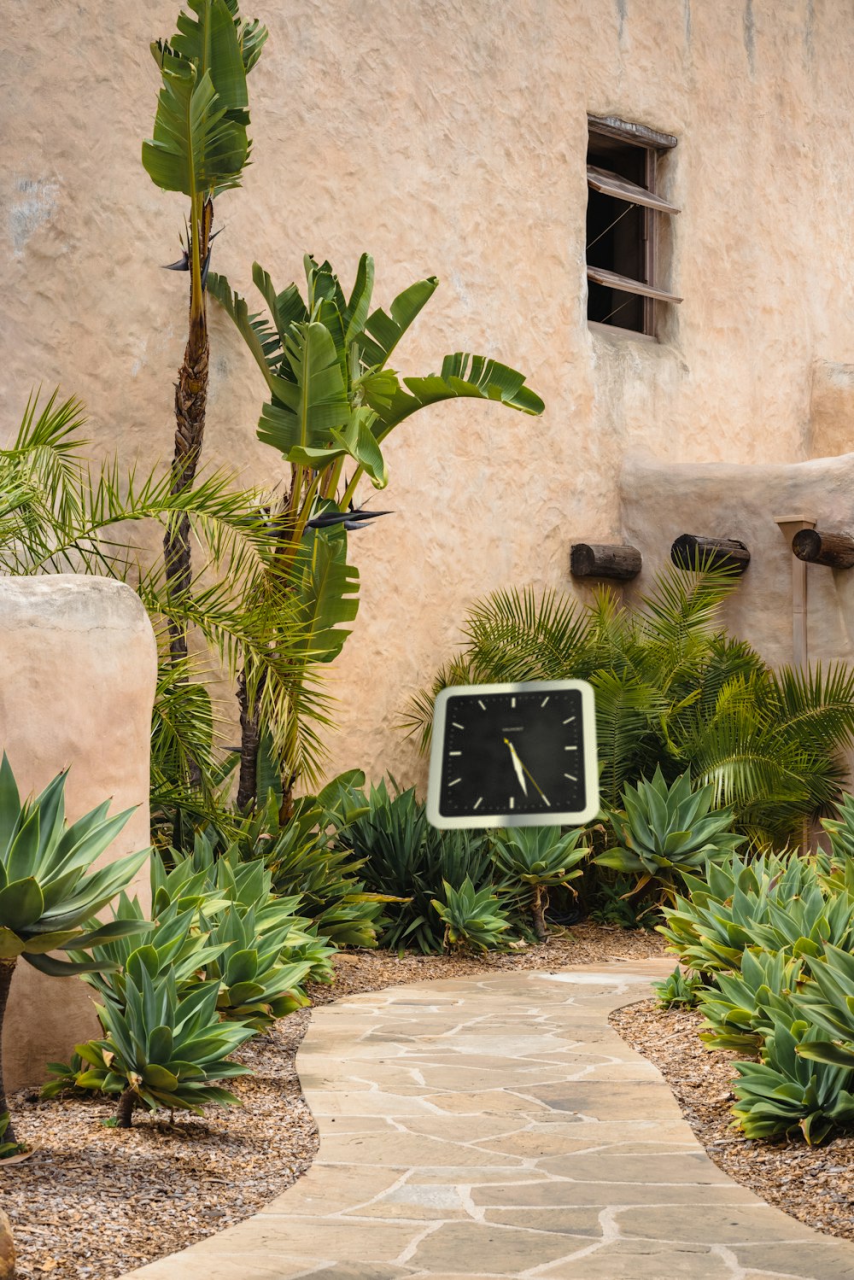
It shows 5:27:25
